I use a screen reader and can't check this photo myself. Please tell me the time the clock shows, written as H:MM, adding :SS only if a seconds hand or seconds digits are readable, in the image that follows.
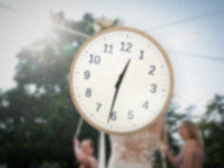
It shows 12:31
